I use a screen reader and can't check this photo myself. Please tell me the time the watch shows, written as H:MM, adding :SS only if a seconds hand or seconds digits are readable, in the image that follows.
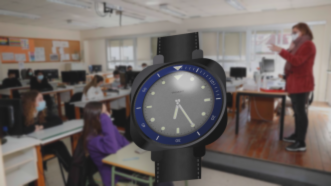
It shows 6:25
